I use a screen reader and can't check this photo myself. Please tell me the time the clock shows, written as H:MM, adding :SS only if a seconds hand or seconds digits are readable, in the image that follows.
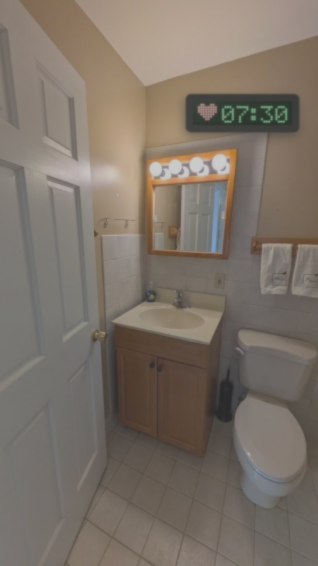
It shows 7:30
